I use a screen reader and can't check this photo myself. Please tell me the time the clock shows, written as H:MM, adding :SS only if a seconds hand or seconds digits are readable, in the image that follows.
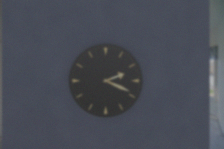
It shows 2:19
